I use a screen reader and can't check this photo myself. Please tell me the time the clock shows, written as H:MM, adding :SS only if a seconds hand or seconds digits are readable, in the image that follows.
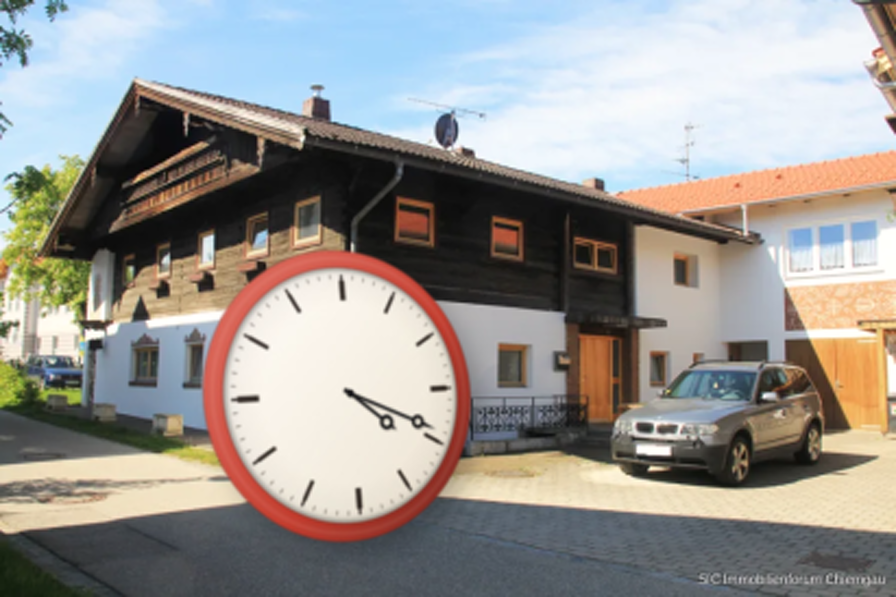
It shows 4:19
